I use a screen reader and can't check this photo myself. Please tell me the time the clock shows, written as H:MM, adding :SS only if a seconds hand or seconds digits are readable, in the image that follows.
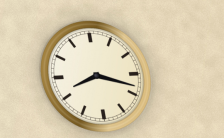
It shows 8:18
